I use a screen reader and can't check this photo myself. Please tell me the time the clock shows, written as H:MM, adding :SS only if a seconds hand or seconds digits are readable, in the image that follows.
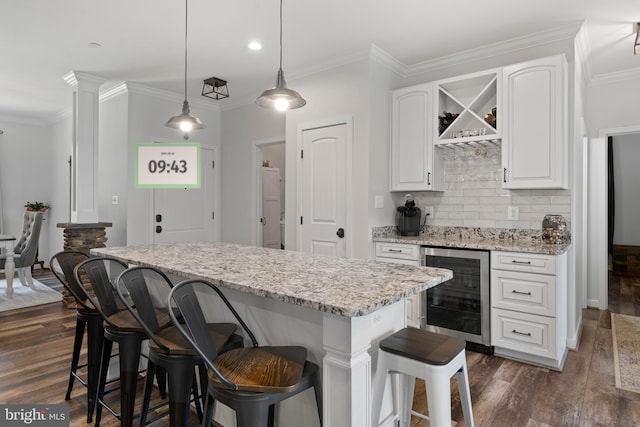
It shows 9:43
